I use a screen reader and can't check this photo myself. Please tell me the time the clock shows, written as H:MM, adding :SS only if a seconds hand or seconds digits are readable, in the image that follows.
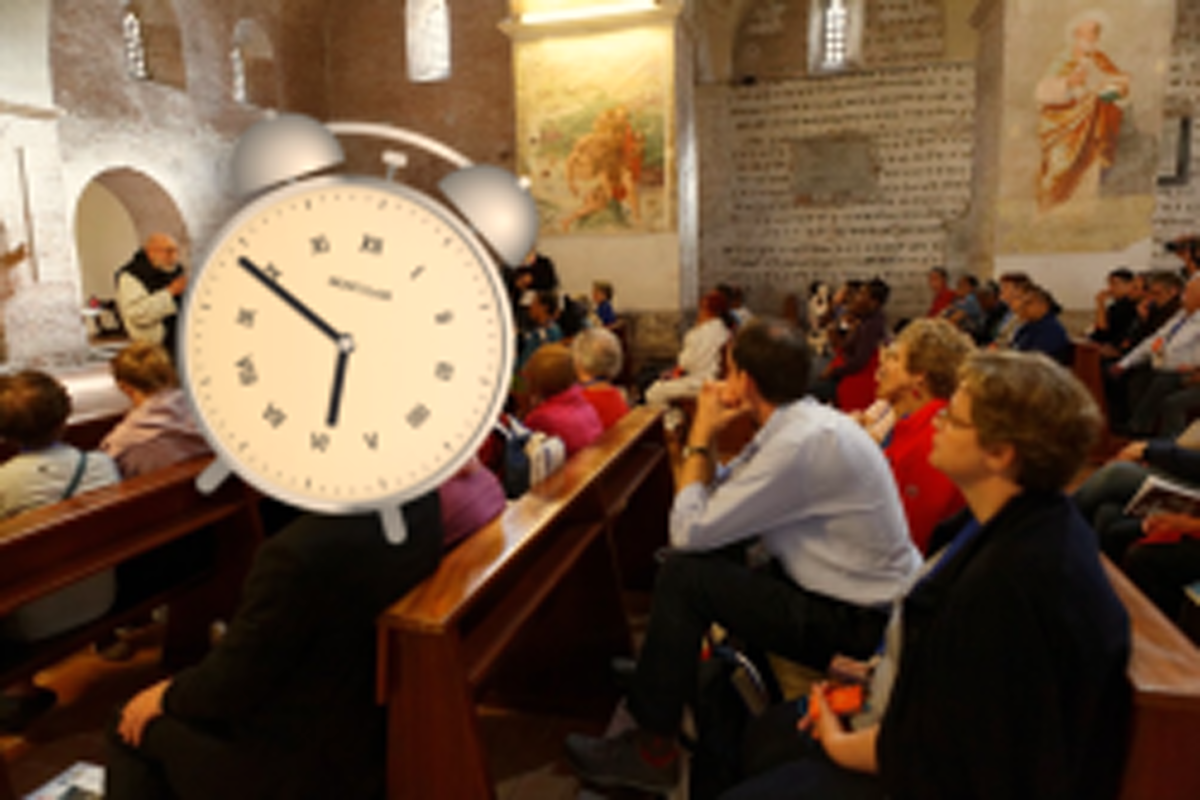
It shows 5:49
